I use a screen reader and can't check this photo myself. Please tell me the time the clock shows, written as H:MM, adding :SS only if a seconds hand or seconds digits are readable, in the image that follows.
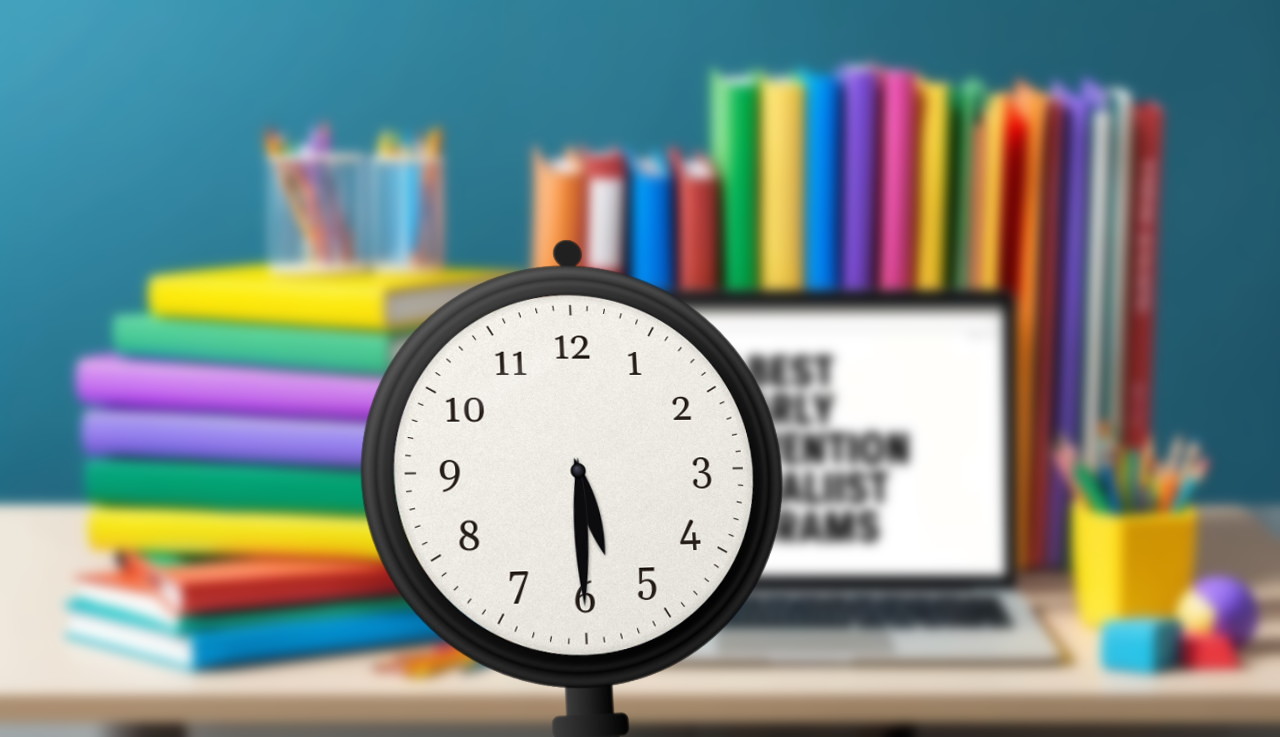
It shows 5:30
